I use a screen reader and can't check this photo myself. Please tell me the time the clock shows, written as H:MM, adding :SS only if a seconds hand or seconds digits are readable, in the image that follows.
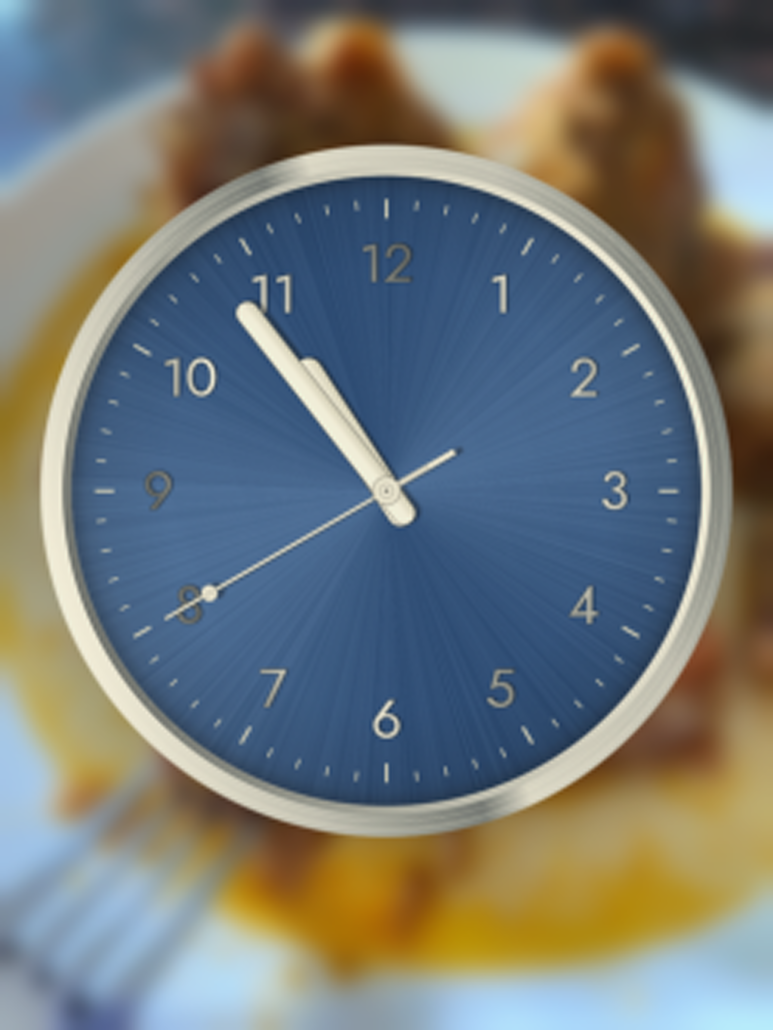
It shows 10:53:40
